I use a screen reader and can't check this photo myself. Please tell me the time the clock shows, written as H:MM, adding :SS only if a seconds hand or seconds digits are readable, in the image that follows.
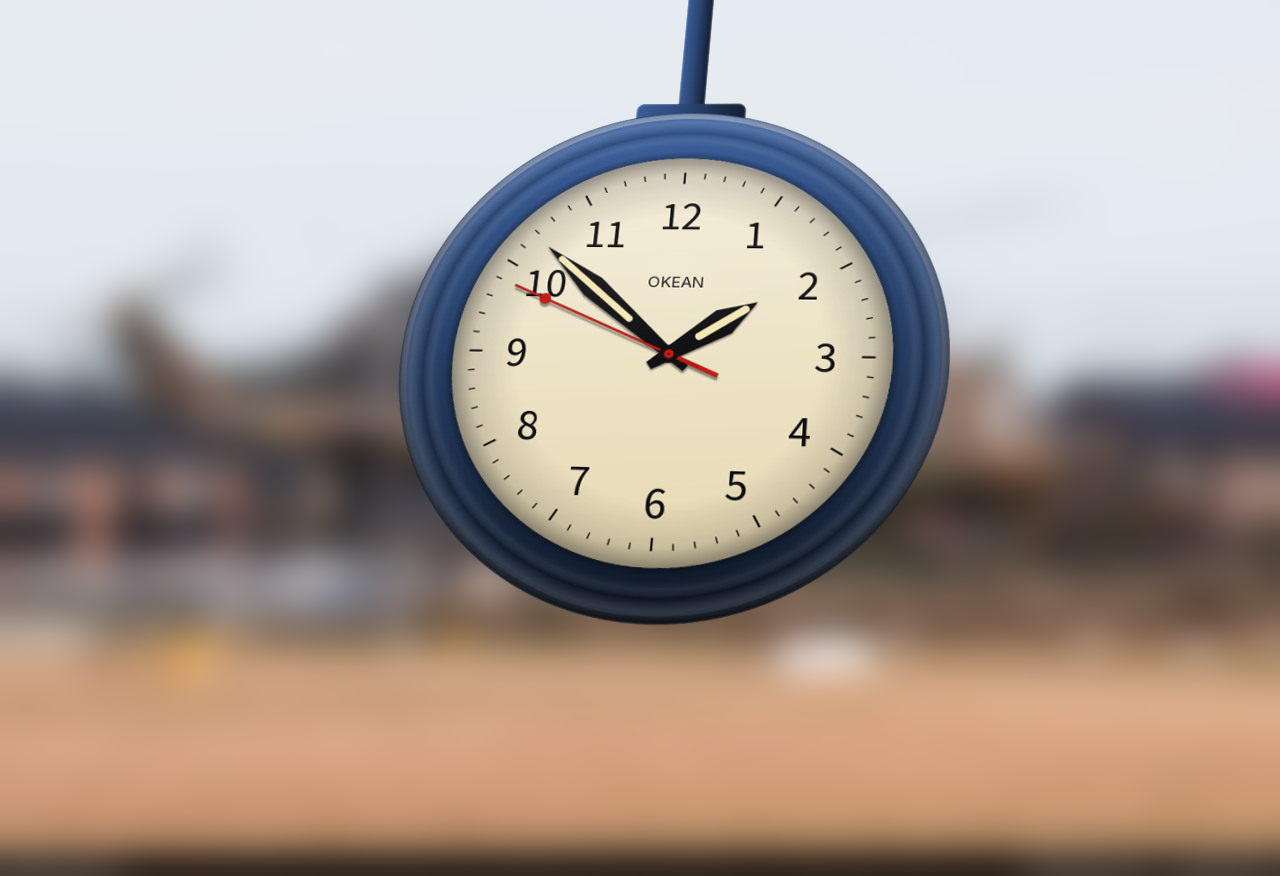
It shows 1:51:49
